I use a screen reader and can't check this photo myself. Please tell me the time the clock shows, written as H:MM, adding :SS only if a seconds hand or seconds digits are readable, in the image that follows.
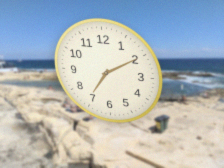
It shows 7:10
